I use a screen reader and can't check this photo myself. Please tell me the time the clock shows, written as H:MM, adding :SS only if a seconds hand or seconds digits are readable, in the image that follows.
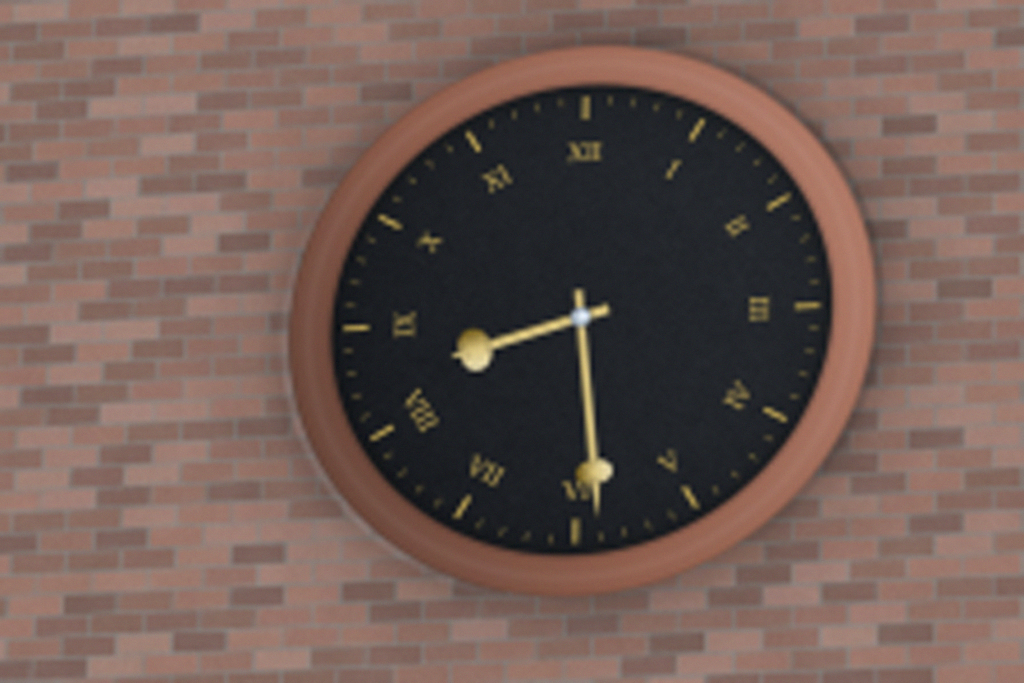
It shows 8:29
